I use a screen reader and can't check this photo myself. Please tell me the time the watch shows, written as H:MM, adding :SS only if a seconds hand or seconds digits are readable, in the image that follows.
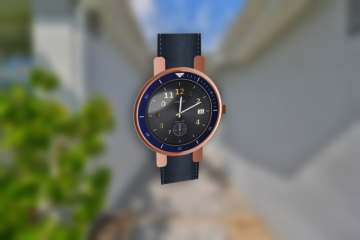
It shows 12:11
